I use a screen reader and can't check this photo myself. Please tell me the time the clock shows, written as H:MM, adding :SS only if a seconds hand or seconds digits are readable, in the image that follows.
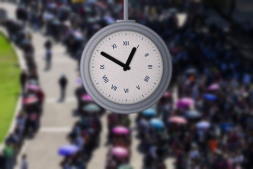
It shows 12:50
